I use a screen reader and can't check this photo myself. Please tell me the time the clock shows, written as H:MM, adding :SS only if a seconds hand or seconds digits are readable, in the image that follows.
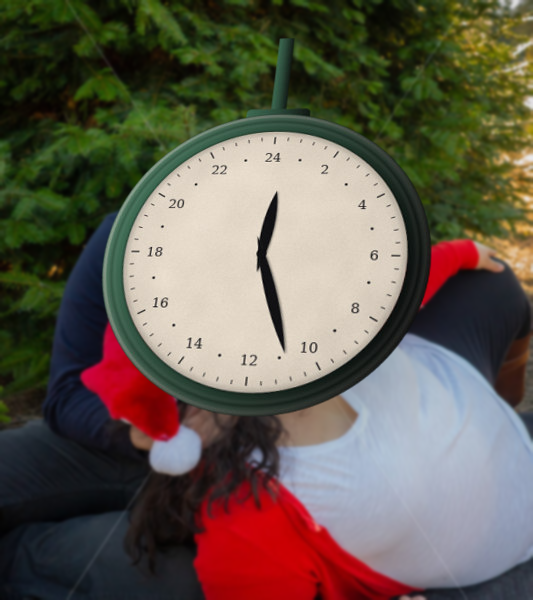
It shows 0:27
